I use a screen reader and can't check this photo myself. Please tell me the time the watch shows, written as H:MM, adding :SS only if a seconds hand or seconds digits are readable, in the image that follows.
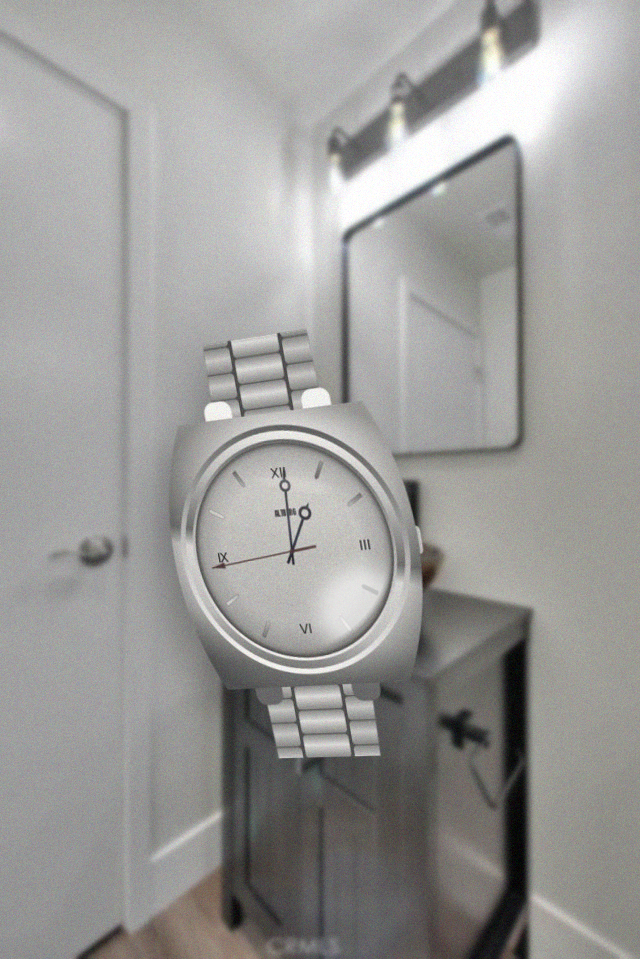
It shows 1:00:44
